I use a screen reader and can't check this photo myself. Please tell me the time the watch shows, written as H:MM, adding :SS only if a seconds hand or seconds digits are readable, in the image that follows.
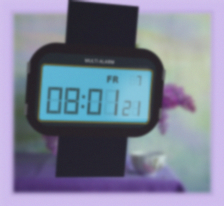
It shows 8:01:21
